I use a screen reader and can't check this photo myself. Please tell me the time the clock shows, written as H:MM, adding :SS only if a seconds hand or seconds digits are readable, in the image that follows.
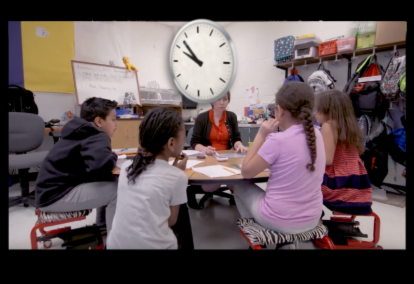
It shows 9:53
